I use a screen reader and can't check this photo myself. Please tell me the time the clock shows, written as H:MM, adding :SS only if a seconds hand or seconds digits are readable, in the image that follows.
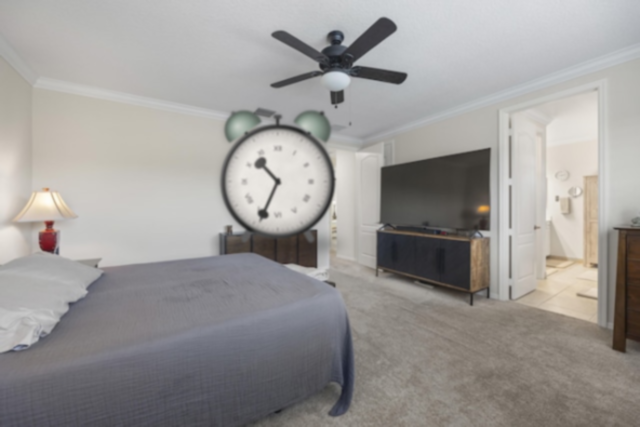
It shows 10:34
